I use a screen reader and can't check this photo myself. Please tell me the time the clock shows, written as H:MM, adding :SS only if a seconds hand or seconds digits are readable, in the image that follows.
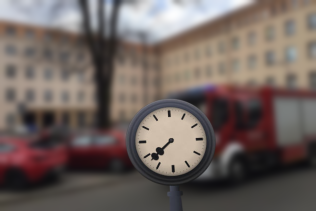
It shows 7:38
